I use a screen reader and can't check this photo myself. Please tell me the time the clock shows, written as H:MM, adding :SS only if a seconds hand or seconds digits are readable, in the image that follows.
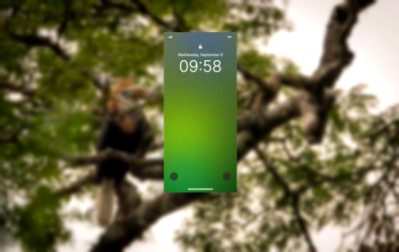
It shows 9:58
